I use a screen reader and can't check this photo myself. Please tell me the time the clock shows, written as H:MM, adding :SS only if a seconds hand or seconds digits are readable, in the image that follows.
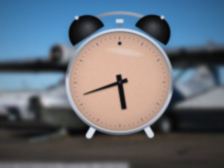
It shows 5:42
